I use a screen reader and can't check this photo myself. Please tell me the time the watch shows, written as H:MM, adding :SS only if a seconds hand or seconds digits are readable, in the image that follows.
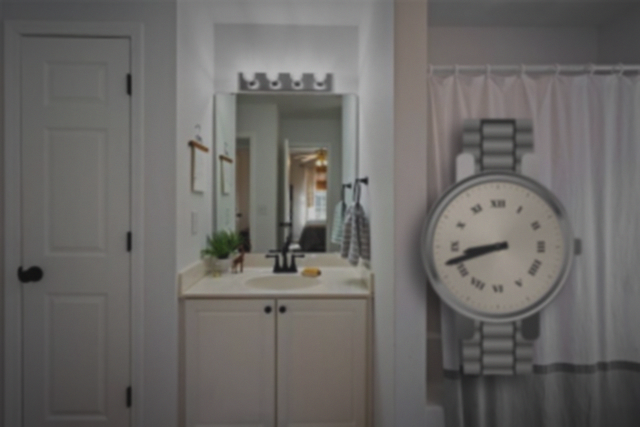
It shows 8:42
